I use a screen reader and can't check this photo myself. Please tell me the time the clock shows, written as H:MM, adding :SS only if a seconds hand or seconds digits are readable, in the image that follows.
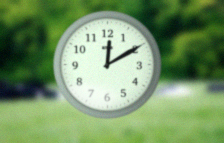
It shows 12:10
